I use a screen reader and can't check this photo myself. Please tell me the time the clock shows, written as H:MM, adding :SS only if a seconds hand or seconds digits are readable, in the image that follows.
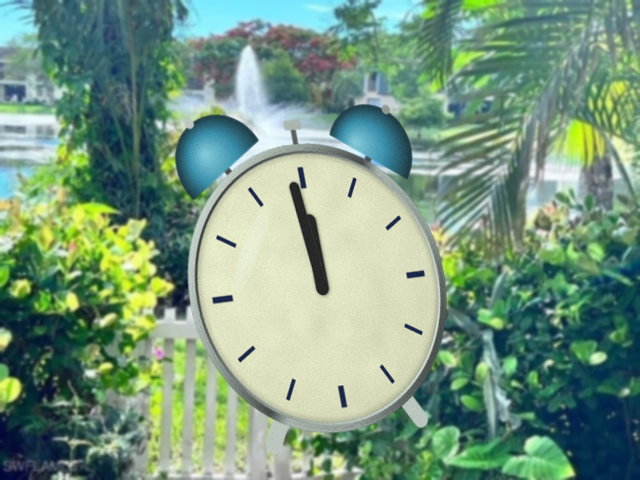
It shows 11:59
